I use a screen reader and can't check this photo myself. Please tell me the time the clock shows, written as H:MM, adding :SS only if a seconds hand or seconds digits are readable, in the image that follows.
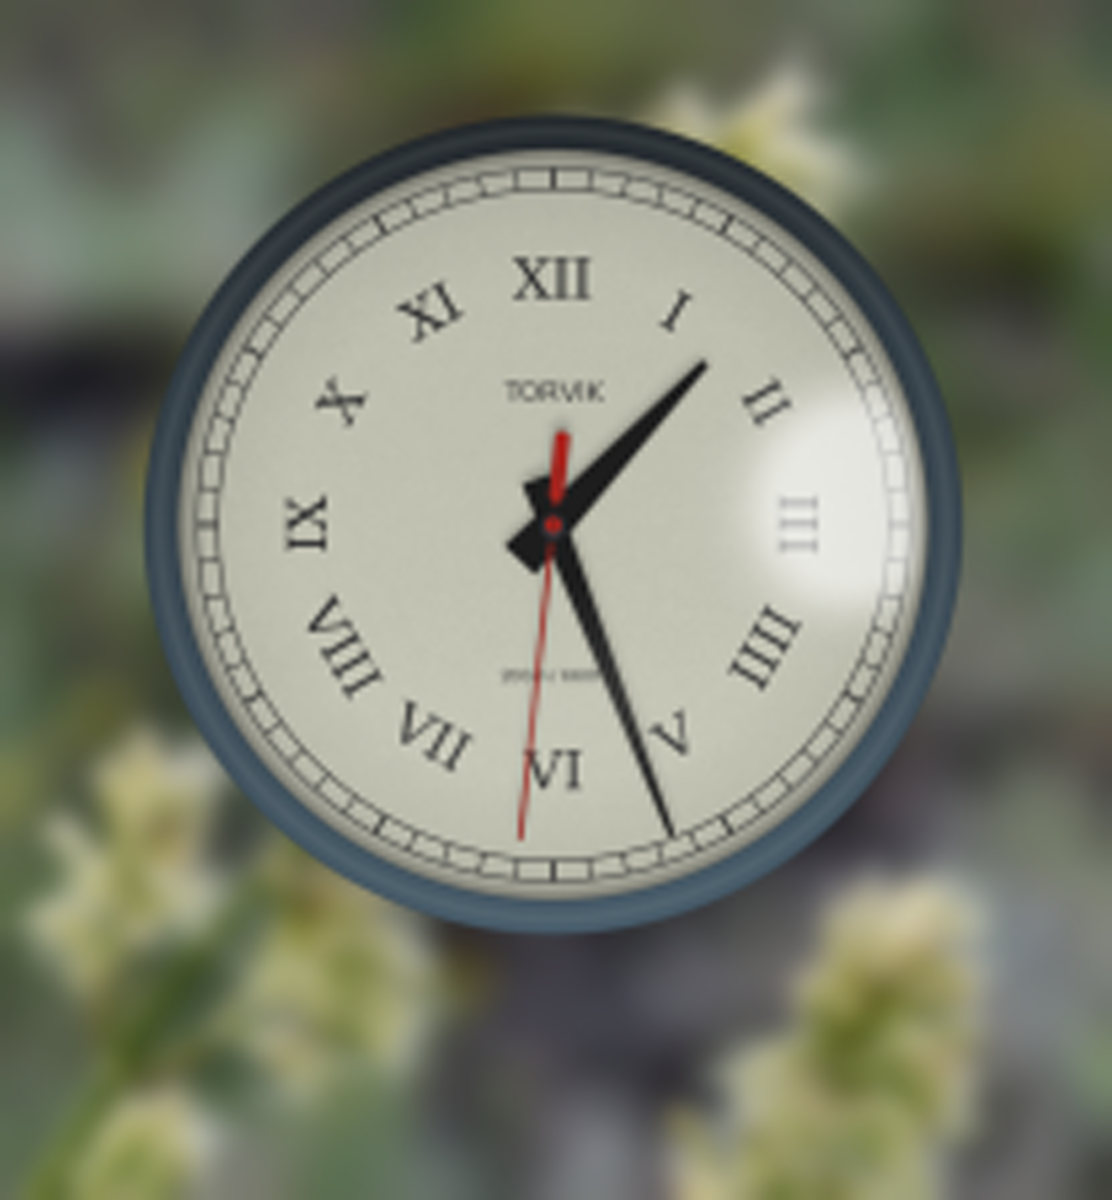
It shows 1:26:31
